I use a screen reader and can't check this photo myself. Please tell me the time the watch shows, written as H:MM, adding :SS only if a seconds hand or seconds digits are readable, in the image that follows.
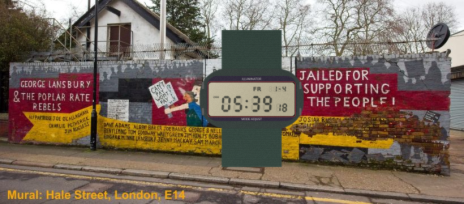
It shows 5:39:18
